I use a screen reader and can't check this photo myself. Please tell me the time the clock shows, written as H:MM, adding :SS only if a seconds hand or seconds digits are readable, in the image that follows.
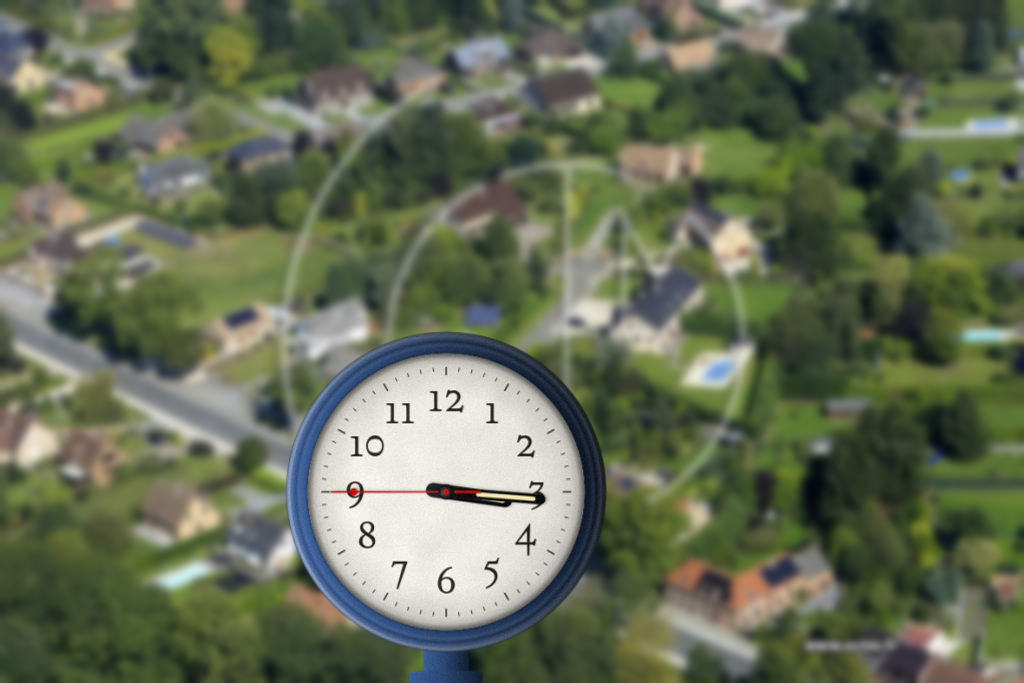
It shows 3:15:45
